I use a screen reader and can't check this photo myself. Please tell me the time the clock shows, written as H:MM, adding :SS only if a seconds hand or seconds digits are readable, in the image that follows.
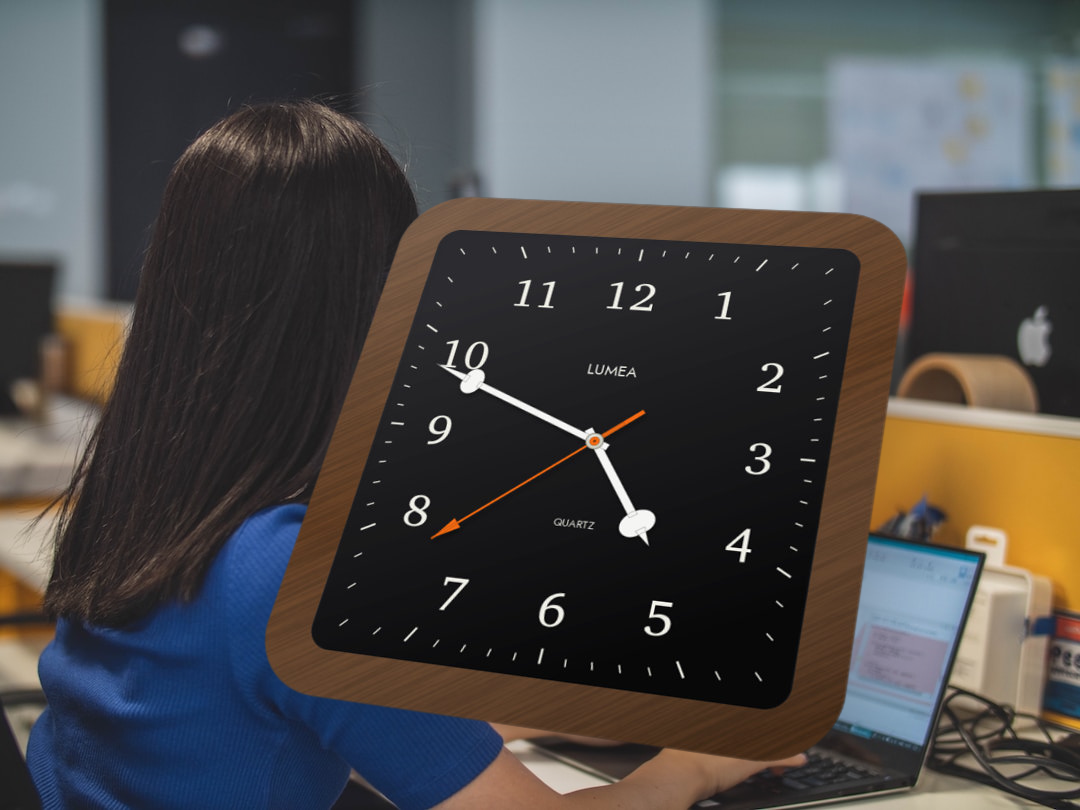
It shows 4:48:38
